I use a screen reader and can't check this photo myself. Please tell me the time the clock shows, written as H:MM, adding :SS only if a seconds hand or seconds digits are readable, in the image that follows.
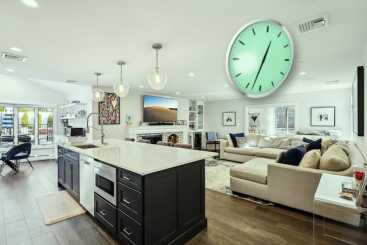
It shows 12:33
